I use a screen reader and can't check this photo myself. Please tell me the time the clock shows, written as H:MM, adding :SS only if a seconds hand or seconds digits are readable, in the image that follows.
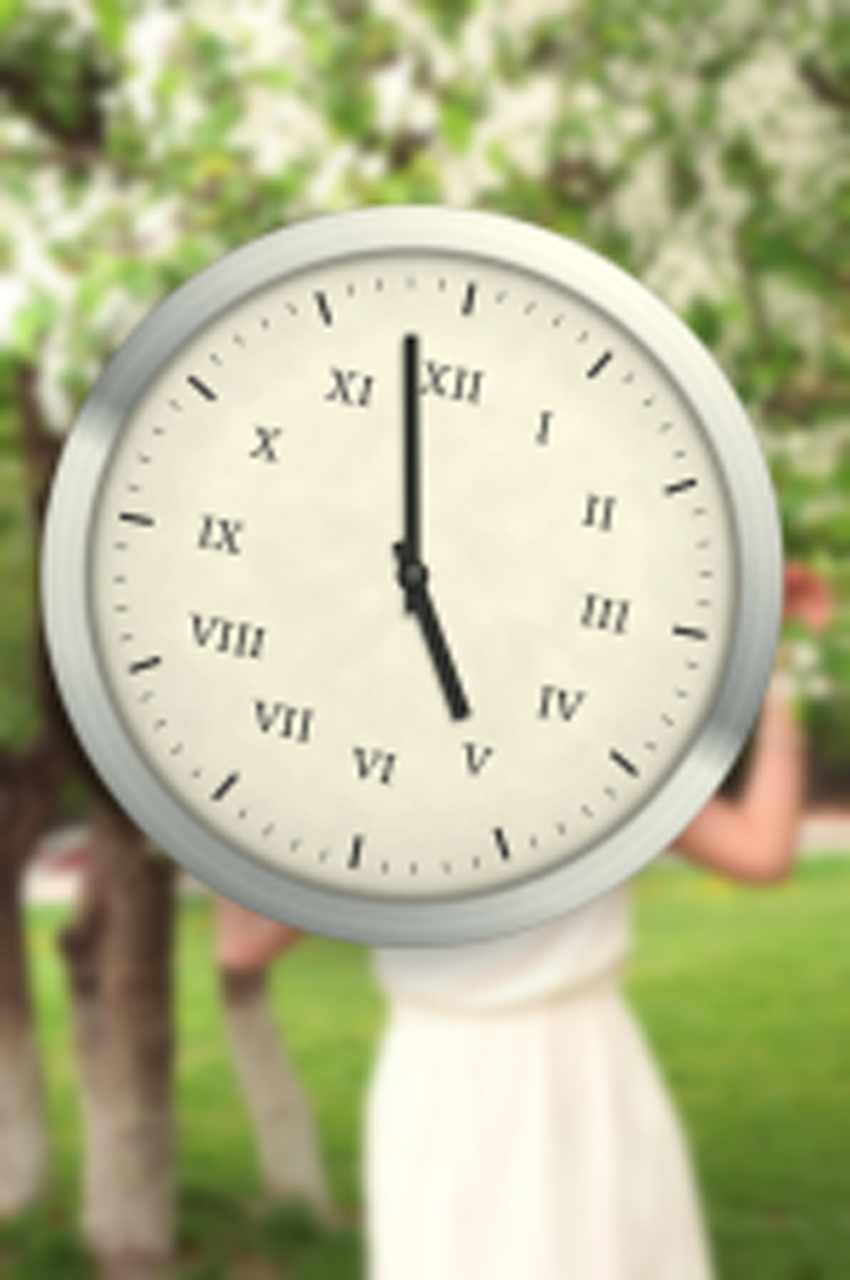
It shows 4:58
